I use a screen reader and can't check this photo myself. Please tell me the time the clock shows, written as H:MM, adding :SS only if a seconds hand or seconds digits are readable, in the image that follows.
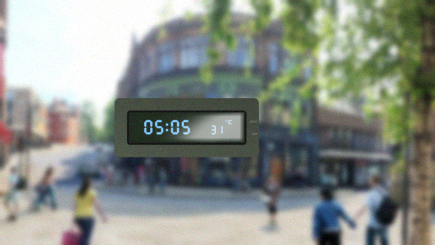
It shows 5:05
